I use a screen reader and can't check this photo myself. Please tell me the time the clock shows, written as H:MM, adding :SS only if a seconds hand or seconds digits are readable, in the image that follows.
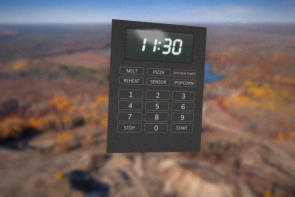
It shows 11:30
